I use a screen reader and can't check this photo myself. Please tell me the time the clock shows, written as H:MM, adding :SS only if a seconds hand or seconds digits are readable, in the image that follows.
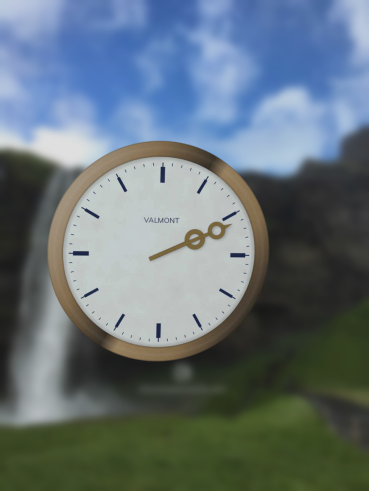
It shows 2:11
